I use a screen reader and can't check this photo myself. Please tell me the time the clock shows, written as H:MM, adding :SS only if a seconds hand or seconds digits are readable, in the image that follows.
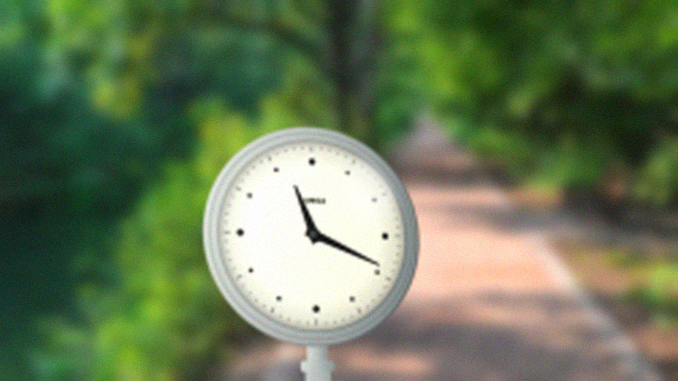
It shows 11:19
